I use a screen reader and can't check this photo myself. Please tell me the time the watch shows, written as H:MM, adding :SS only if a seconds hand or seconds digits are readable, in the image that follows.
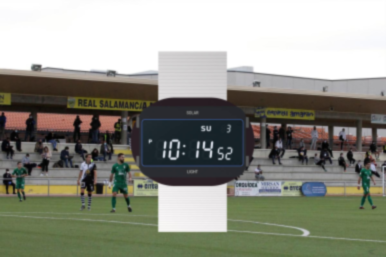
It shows 10:14:52
